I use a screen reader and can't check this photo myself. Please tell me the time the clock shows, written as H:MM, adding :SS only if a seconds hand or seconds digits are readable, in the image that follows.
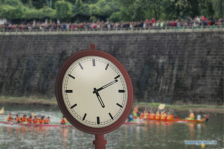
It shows 5:11
